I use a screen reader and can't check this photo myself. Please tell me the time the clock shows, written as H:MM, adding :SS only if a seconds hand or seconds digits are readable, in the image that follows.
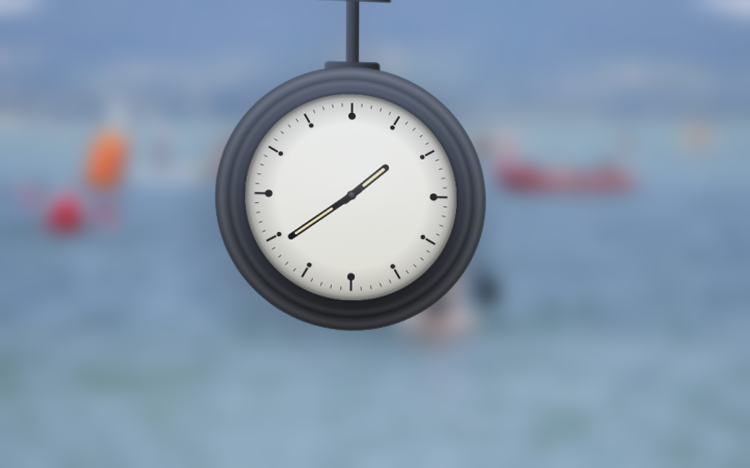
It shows 1:39
